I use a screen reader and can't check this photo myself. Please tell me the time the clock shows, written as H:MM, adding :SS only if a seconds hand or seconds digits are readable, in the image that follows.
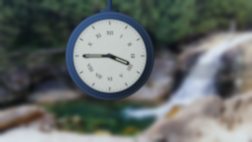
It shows 3:45
